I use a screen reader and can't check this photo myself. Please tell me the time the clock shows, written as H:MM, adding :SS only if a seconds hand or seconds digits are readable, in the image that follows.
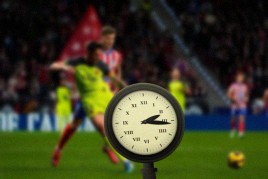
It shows 2:16
